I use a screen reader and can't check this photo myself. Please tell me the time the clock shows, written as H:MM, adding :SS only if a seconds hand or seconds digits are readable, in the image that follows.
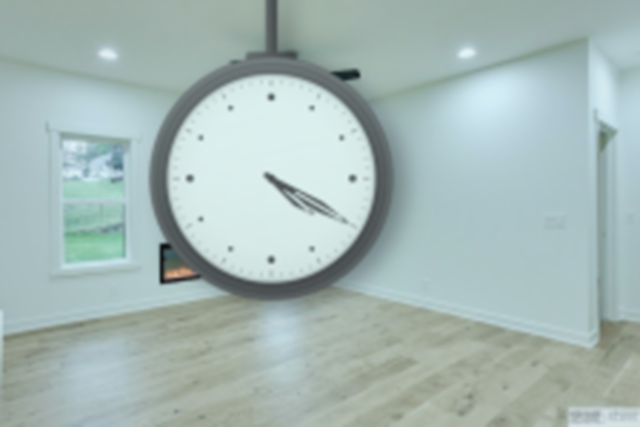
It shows 4:20
